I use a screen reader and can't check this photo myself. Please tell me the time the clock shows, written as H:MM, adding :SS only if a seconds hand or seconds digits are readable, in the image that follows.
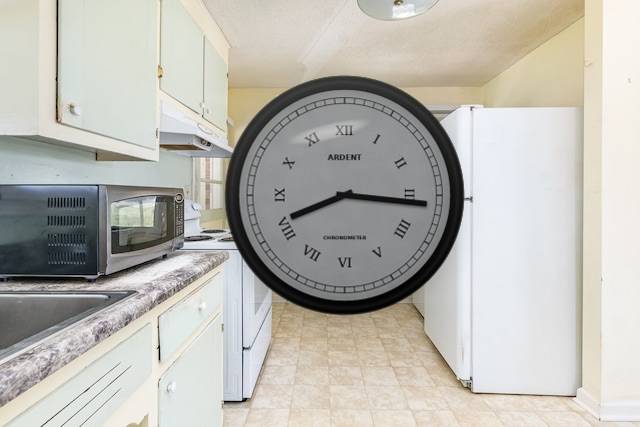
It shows 8:16
